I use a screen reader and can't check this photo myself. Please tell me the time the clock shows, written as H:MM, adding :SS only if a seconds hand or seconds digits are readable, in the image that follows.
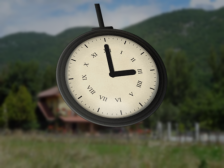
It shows 3:00
